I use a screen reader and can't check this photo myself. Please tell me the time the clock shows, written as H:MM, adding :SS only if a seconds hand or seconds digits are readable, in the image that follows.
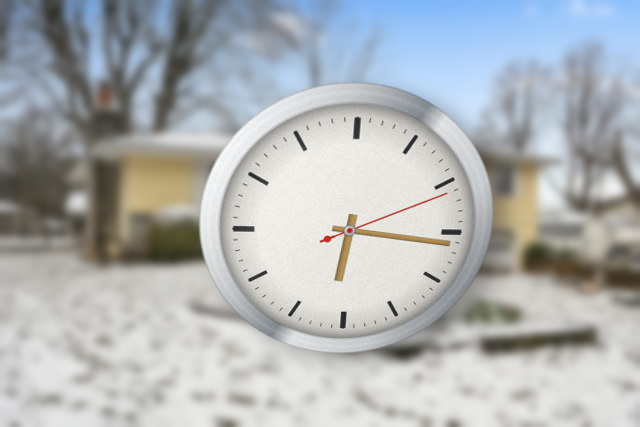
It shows 6:16:11
